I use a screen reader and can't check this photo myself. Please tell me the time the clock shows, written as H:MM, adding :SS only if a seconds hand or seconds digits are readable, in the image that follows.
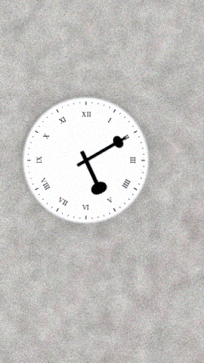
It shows 5:10
